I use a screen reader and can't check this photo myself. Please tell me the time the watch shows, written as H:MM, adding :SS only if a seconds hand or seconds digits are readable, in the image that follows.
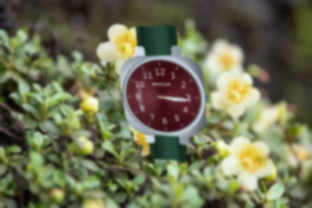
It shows 3:16
